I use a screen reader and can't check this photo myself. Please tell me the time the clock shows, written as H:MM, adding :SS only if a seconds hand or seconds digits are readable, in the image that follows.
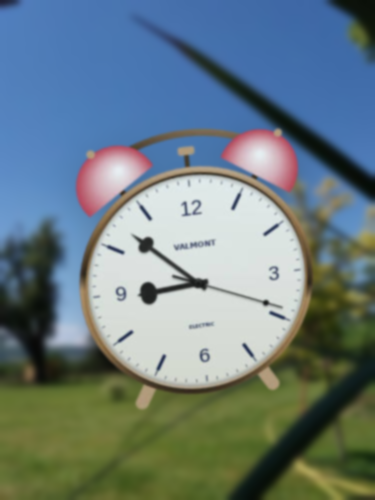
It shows 8:52:19
